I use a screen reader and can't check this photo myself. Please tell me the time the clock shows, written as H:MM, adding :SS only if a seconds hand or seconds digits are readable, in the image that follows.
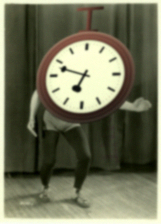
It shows 6:48
